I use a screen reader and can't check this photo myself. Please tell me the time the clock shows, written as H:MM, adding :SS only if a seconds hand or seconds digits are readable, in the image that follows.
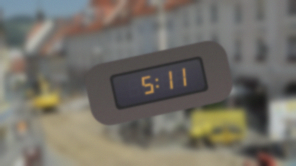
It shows 5:11
